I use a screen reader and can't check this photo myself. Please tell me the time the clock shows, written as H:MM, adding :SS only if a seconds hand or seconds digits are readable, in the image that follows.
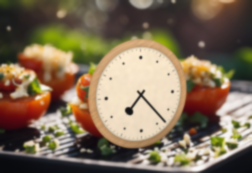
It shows 7:23
